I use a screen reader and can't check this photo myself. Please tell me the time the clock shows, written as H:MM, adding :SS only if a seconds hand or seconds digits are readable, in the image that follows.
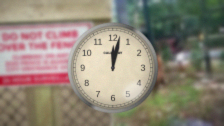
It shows 12:02
